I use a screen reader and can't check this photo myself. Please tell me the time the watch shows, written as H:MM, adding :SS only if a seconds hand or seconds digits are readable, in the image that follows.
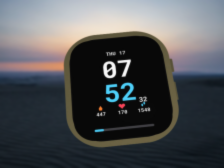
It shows 7:52
